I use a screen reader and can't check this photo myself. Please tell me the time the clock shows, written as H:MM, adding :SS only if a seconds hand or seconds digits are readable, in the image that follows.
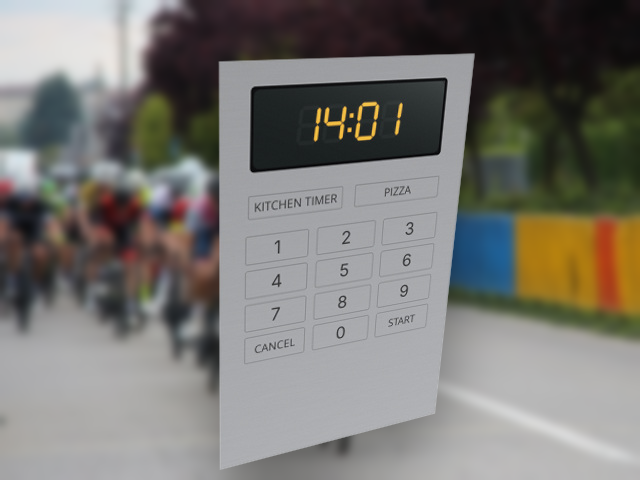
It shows 14:01
